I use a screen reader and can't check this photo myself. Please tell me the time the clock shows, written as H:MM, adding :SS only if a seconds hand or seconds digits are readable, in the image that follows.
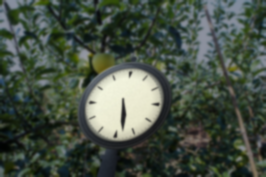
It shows 5:28
